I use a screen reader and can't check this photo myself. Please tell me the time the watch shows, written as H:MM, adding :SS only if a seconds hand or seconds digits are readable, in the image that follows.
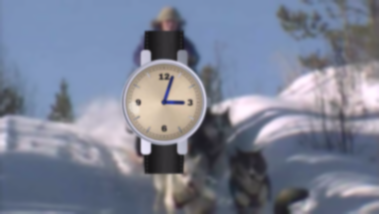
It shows 3:03
